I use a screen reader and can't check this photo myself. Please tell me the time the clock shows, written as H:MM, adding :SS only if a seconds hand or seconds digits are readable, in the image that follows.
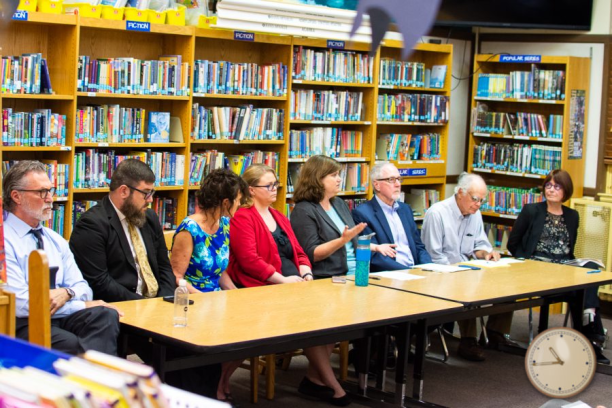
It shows 10:44
